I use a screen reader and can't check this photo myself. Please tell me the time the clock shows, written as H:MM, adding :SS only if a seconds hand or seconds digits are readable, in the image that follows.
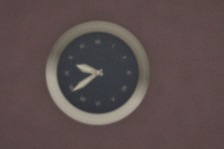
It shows 9:39
